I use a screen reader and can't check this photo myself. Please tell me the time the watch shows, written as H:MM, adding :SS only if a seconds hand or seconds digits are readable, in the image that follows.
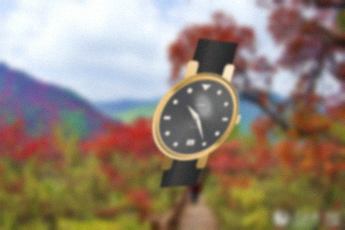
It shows 10:25
